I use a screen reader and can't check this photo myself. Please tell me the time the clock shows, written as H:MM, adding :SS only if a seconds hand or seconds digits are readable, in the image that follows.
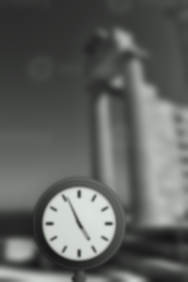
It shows 4:56
